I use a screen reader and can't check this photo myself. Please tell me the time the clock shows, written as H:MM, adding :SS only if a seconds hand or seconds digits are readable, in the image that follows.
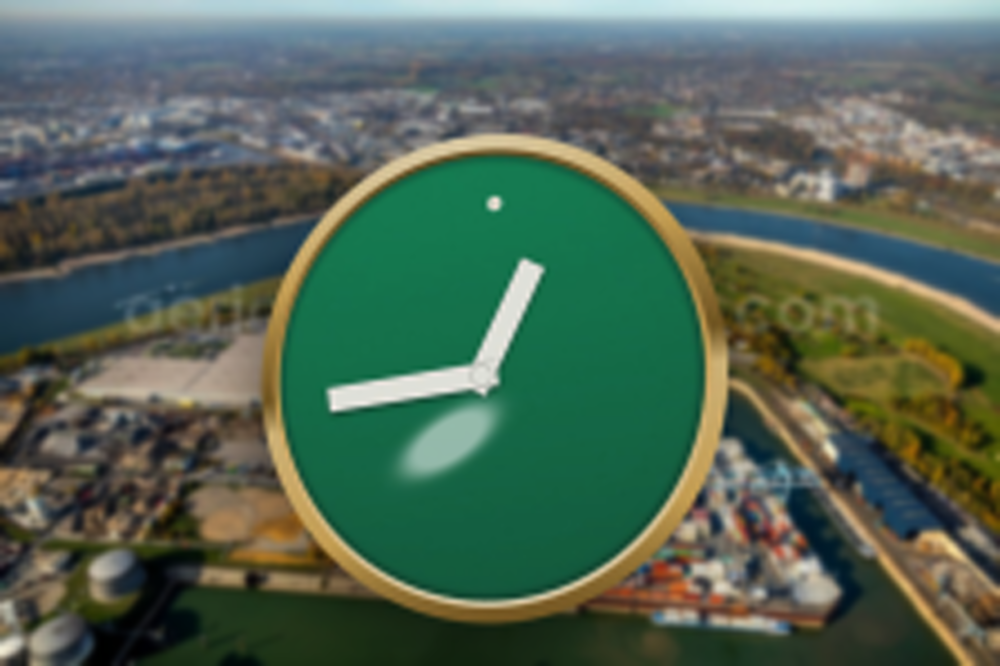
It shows 12:43
